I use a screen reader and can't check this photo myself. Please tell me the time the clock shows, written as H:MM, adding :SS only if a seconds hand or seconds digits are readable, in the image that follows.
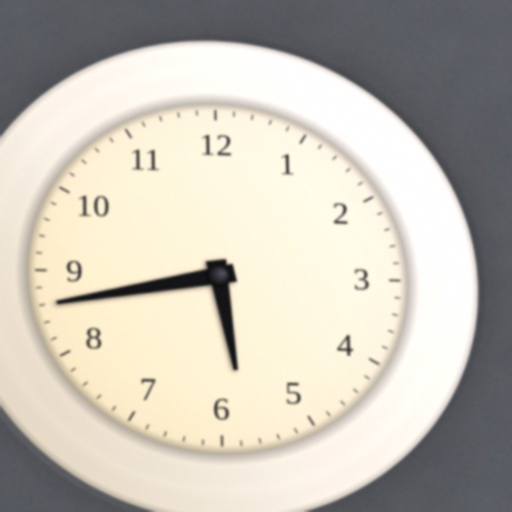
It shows 5:43
